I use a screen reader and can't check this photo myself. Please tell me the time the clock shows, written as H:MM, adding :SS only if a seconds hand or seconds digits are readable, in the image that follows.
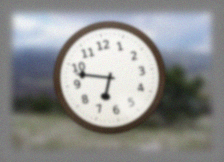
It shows 6:48
